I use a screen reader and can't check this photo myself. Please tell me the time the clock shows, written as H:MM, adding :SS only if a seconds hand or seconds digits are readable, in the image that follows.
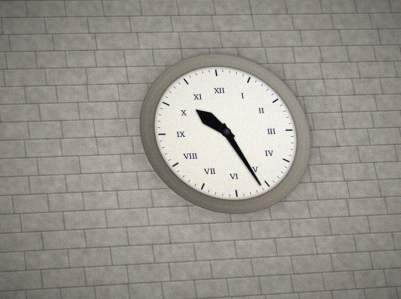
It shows 10:26
